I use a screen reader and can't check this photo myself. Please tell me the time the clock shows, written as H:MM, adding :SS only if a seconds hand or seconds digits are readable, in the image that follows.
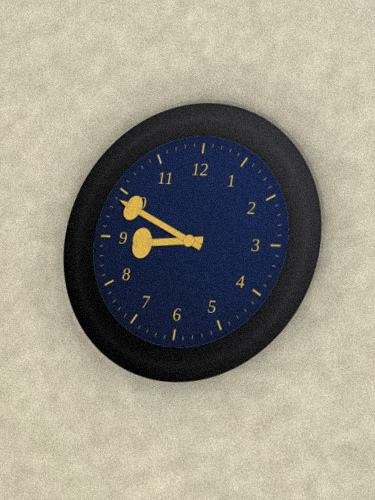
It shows 8:49
